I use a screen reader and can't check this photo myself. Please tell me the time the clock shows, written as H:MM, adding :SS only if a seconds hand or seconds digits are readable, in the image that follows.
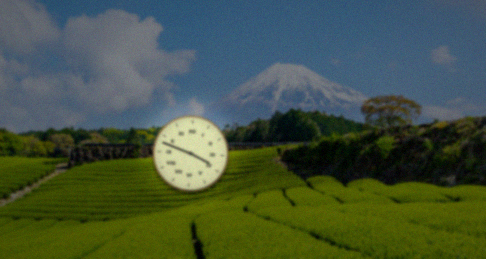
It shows 3:48
